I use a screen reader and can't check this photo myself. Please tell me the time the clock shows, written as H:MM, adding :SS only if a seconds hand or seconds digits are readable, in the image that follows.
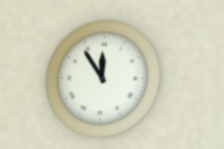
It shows 11:54
